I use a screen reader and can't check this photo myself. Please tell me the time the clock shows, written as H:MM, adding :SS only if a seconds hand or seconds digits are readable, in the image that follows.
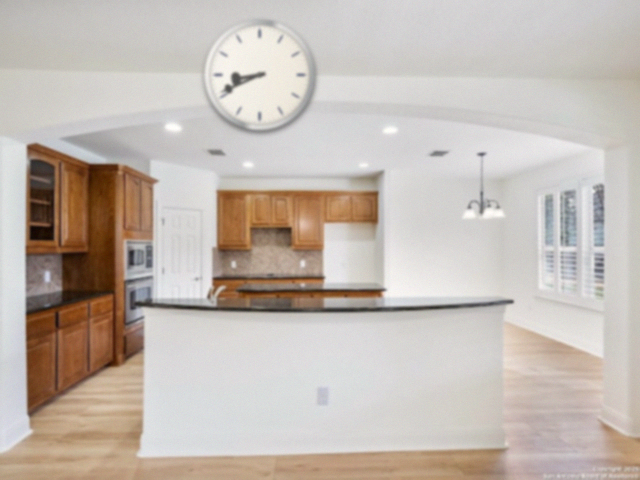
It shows 8:41
